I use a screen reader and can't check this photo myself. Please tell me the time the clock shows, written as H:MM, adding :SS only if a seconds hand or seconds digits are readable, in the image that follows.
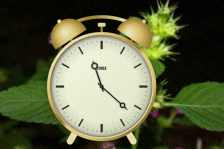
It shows 11:22
